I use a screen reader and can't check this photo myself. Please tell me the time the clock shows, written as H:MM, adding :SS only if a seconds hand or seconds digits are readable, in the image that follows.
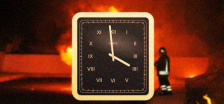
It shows 3:59
